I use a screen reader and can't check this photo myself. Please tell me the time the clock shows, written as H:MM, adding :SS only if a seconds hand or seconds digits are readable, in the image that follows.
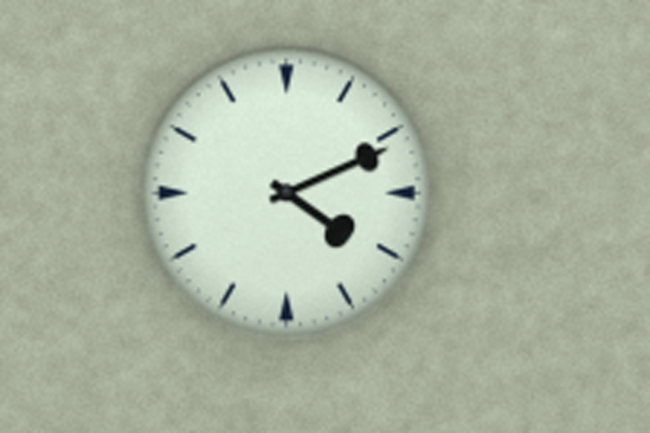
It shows 4:11
